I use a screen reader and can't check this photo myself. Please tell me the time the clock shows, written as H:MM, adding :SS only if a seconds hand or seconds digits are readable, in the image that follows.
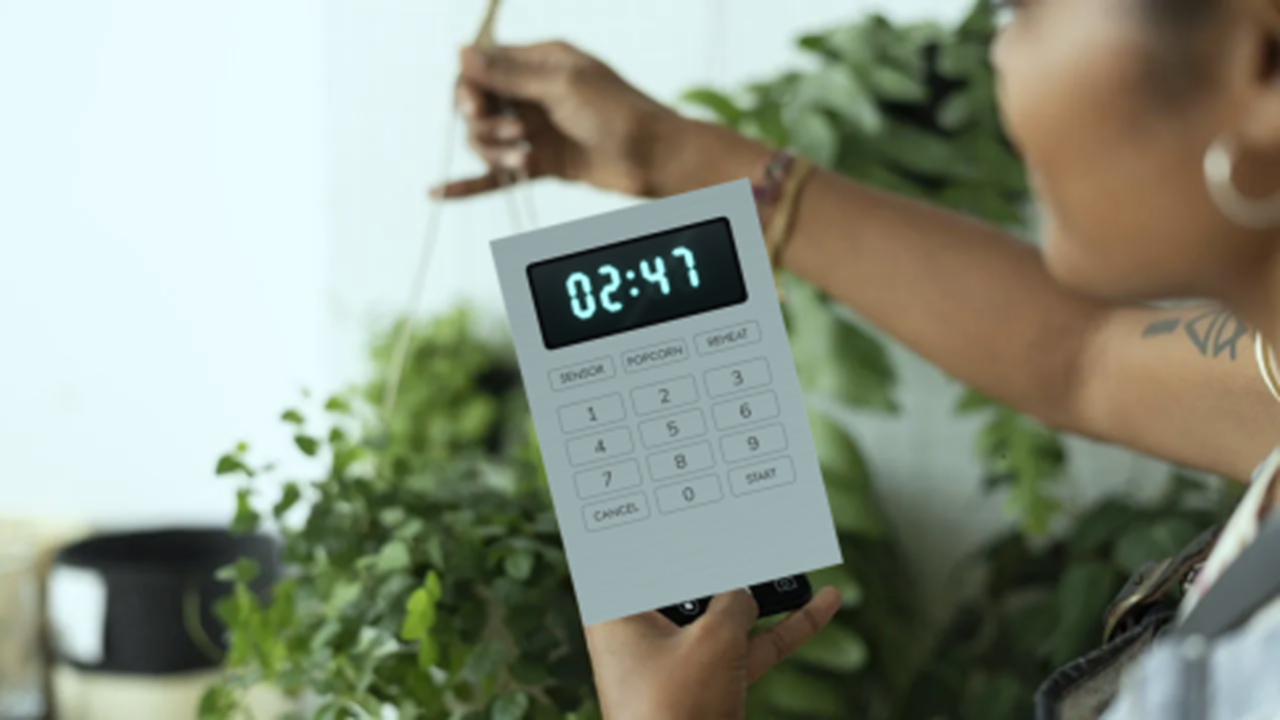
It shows 2:47
